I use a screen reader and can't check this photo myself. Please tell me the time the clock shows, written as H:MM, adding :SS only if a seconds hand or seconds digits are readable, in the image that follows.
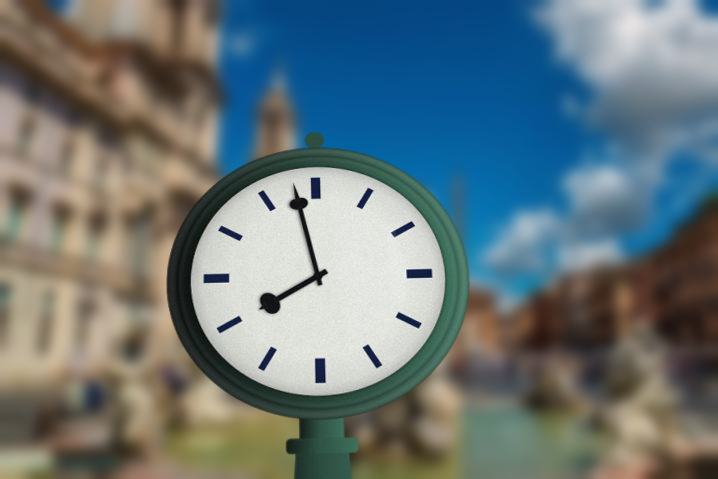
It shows 7:58
